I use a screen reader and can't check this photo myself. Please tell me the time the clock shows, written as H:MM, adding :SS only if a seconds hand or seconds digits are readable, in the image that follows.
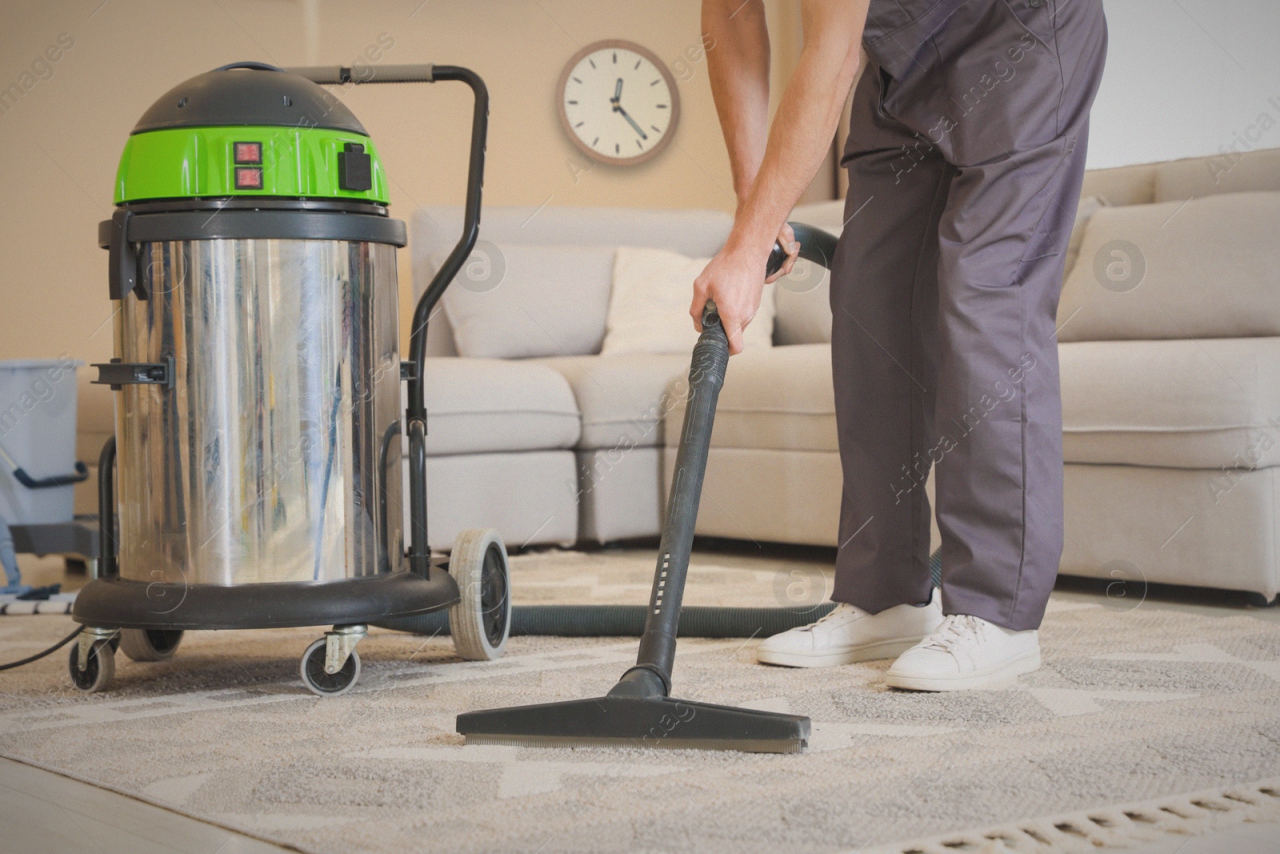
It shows 12:23
